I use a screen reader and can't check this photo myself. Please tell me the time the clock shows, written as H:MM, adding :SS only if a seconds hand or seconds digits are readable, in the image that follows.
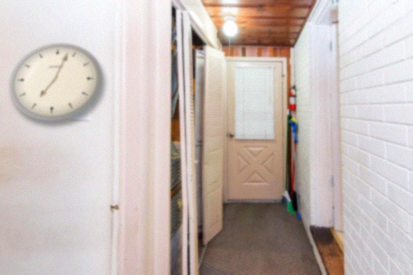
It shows 7:03
